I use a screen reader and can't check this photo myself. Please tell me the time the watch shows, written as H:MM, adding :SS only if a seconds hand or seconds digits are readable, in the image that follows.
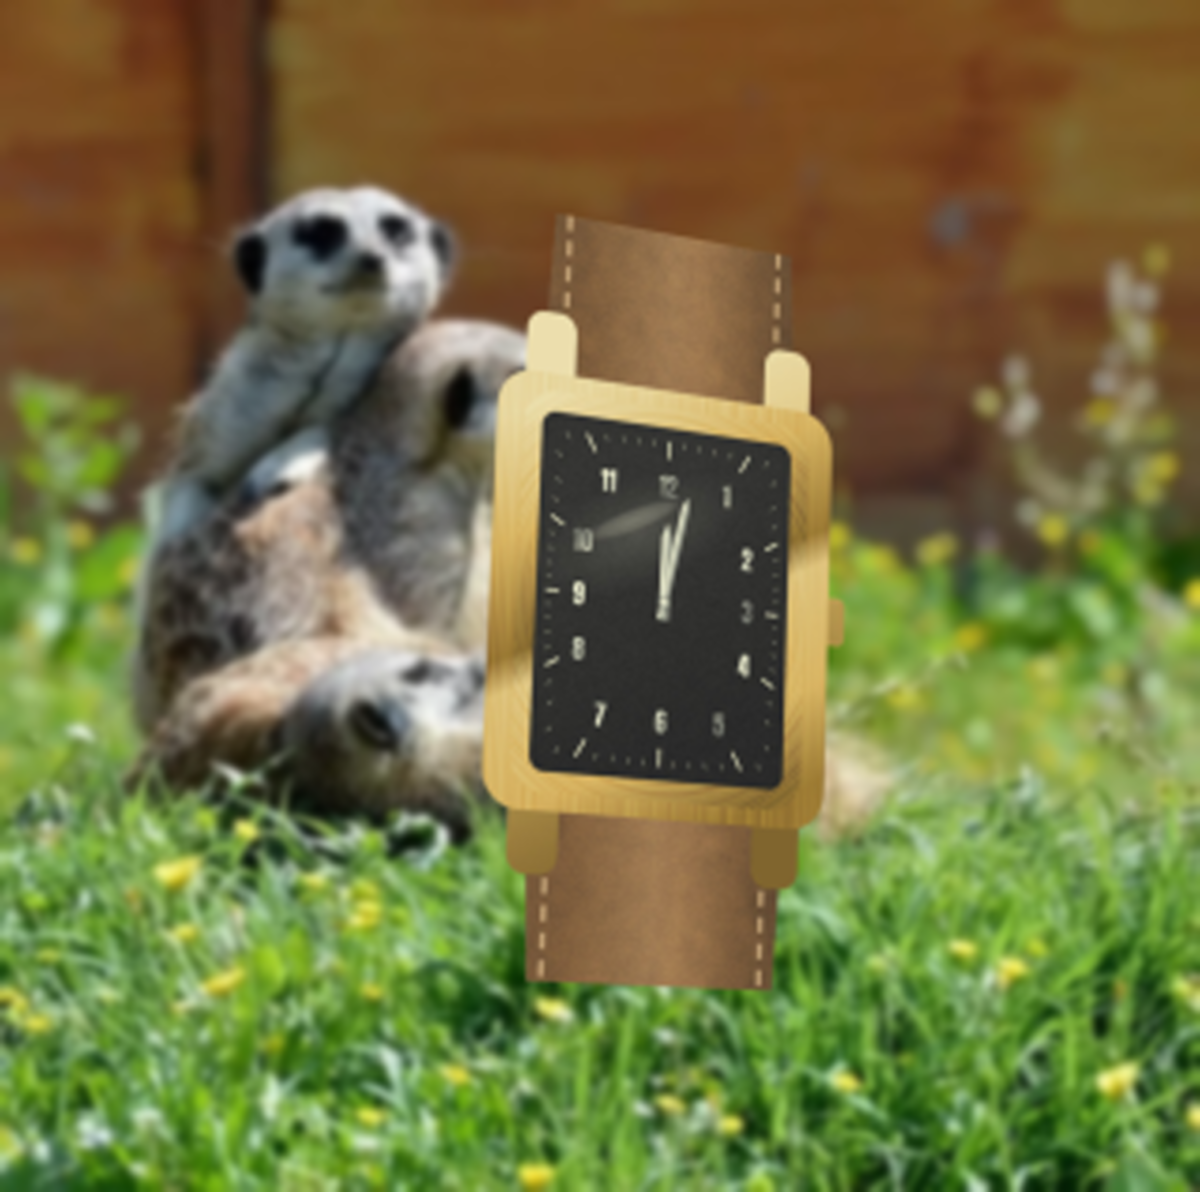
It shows 12:02
